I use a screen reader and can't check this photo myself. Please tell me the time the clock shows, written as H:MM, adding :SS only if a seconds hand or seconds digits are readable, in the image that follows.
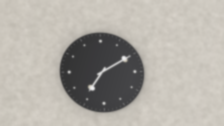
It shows 7:10
